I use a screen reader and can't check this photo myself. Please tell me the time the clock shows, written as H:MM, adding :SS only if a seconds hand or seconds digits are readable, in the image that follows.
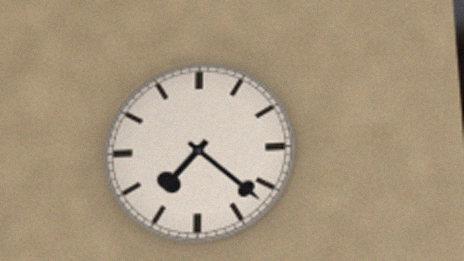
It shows 7:22
